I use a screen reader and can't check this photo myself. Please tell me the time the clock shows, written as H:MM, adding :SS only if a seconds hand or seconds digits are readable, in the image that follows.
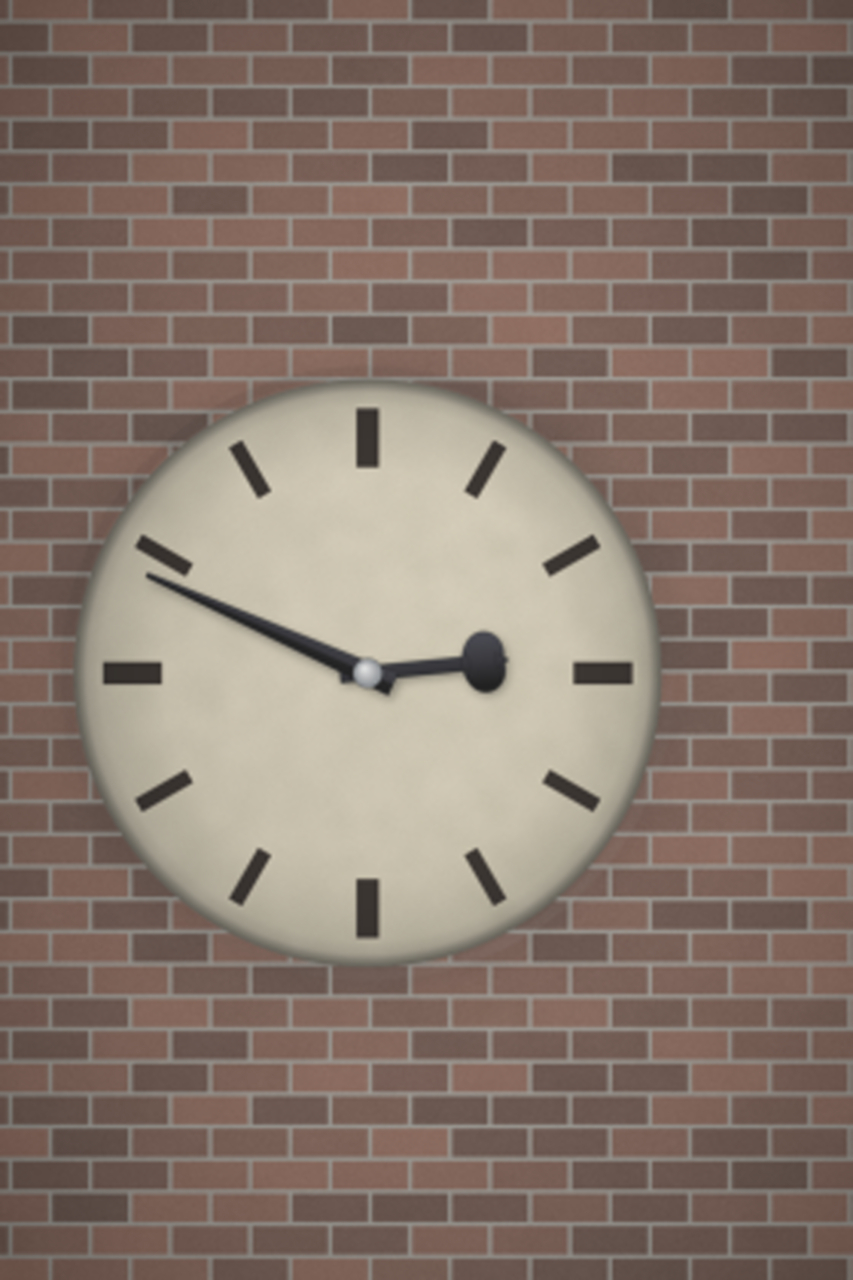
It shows 2:49
